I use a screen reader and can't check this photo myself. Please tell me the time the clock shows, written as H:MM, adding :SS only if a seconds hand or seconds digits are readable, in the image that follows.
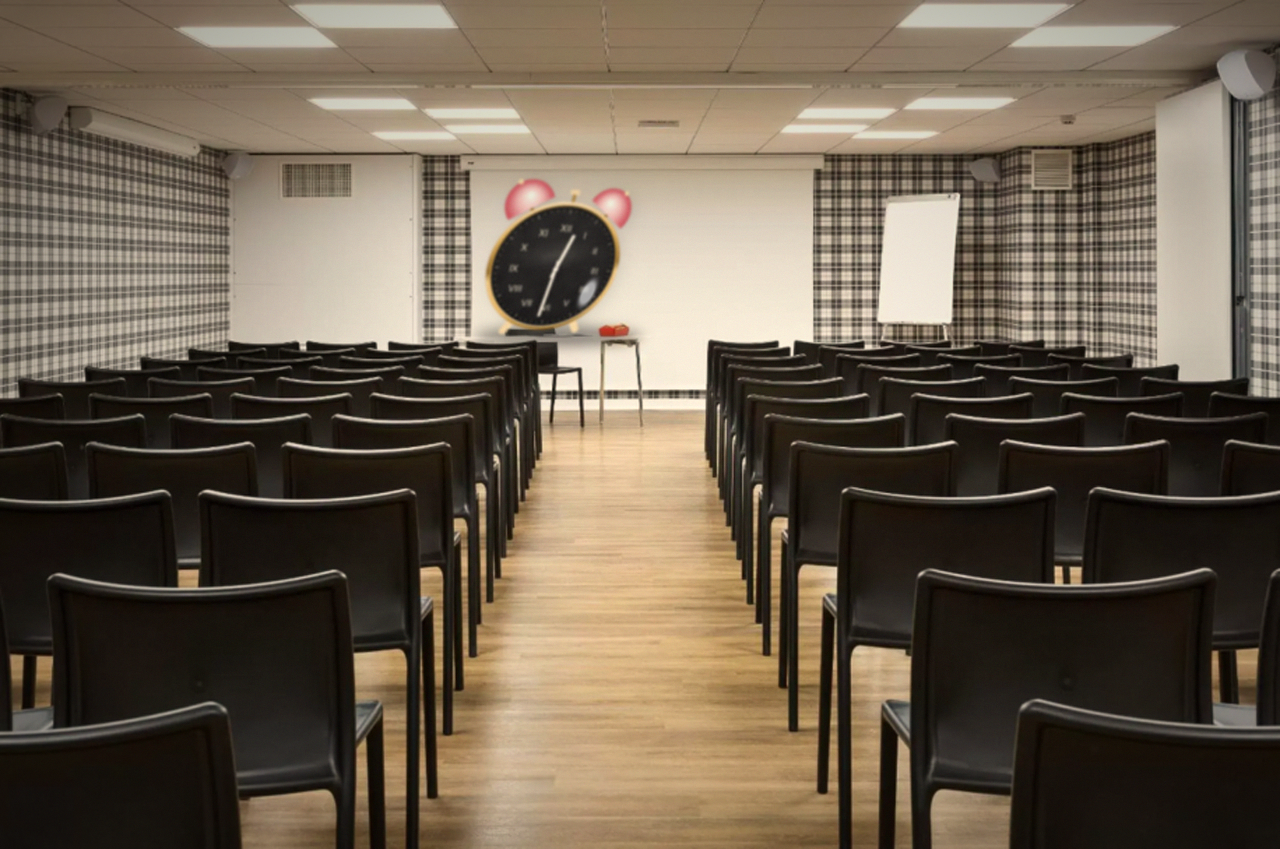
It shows 12:31
